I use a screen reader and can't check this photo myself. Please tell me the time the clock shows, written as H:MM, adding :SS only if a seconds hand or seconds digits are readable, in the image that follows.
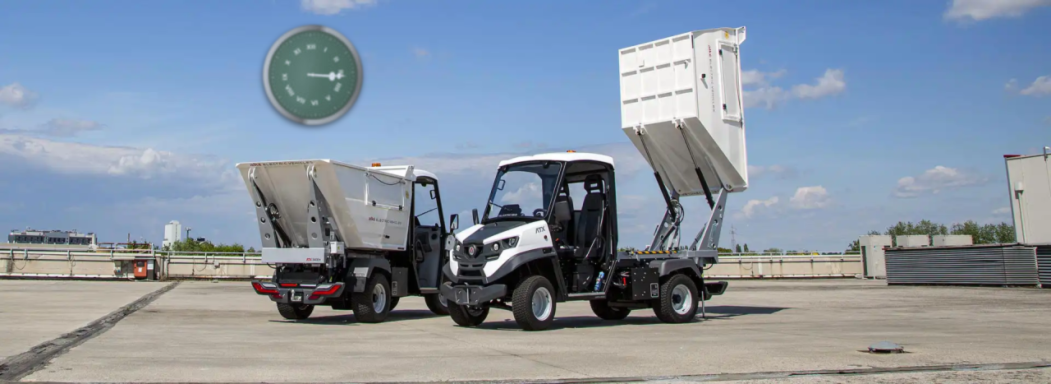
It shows 3:16
